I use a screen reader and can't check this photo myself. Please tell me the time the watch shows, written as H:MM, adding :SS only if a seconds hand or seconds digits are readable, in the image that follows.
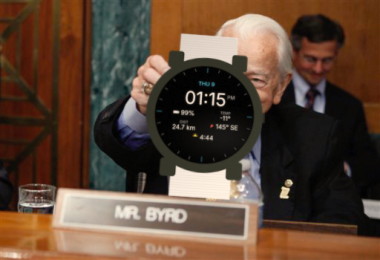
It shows 1:15
